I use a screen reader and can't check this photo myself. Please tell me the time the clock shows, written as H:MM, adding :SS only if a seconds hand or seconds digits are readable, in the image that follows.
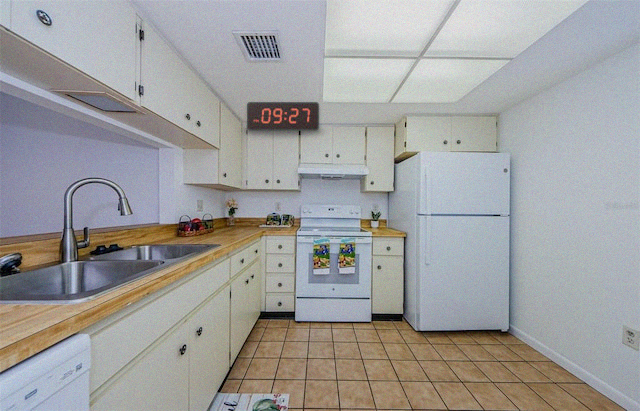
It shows 9:27
